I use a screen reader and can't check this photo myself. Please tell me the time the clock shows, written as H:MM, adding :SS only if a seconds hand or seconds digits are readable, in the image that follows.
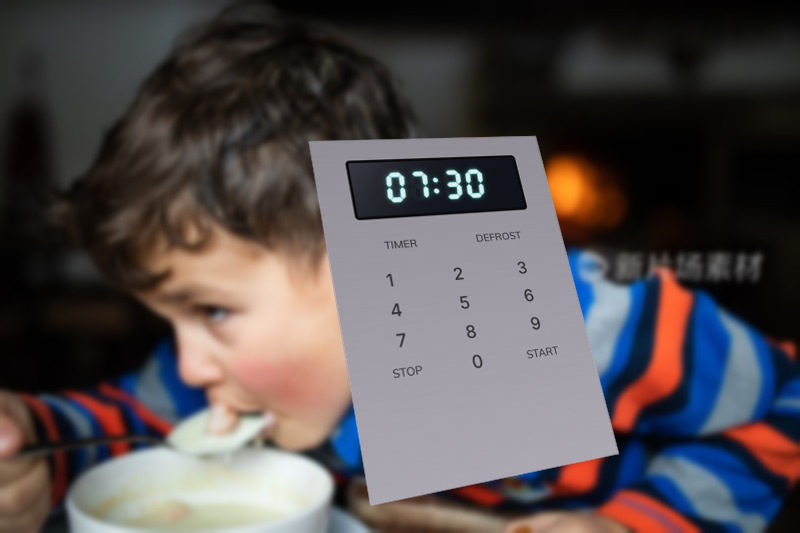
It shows 7:30
